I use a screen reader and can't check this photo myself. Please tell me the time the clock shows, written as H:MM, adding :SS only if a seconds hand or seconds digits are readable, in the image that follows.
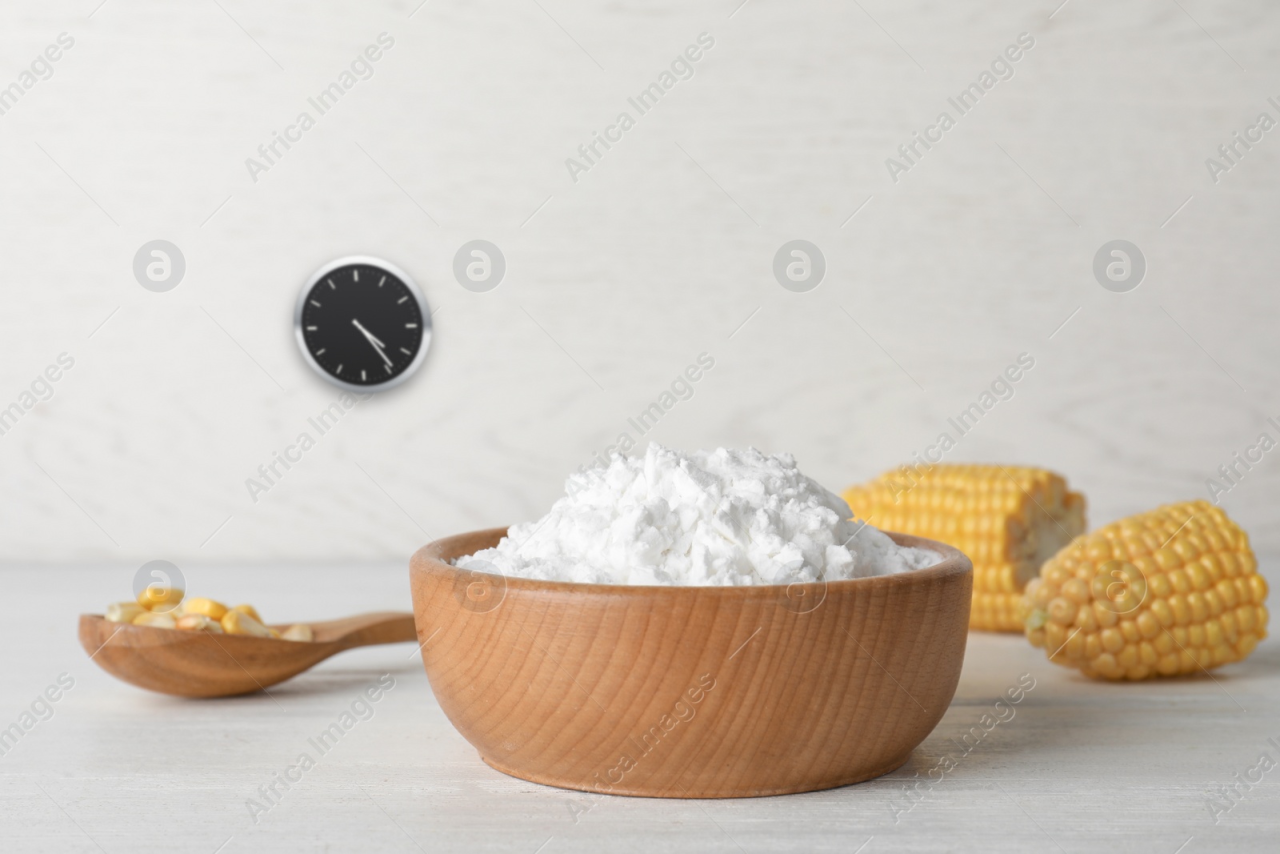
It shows 4:24
